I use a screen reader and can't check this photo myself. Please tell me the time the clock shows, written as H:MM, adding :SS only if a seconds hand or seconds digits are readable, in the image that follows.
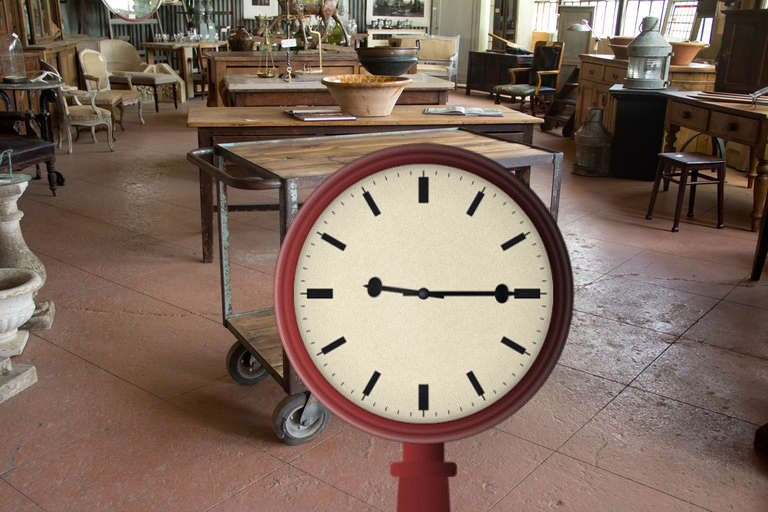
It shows 9:15
